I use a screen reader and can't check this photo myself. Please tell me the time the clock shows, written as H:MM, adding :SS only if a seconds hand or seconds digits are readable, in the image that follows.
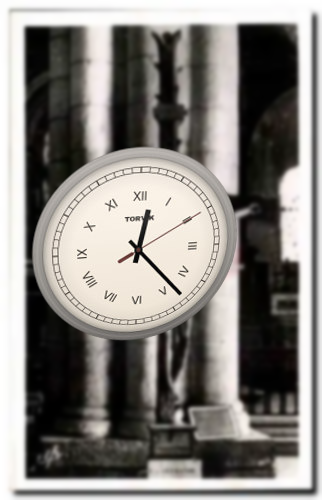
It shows 12:23:10
